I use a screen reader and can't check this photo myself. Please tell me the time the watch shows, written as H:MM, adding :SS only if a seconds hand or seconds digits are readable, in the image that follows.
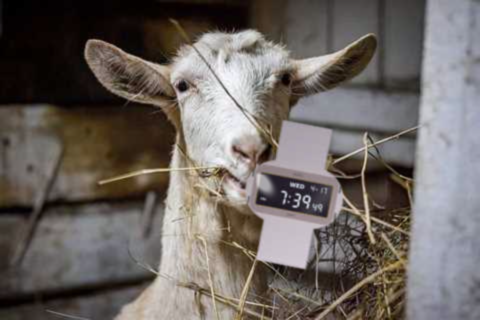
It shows 7:39
